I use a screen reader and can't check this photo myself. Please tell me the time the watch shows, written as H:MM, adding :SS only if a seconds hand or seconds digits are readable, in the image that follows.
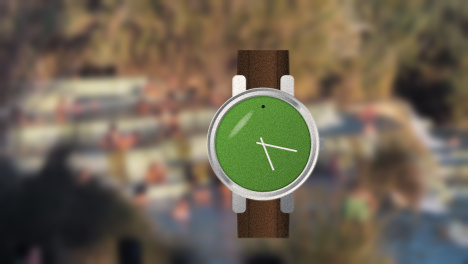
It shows 5:17
